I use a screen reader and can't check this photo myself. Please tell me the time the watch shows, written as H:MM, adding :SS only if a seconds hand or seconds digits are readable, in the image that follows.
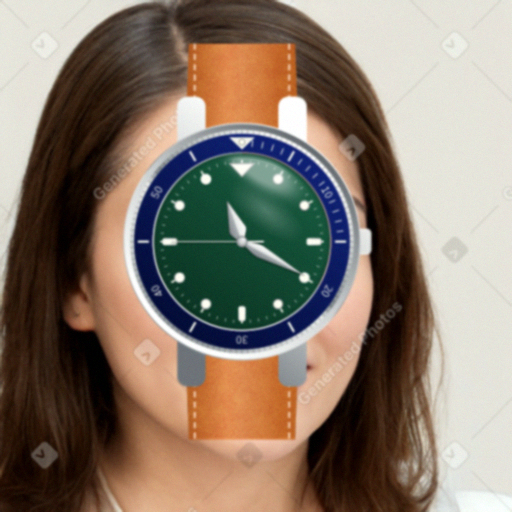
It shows 11:19:45
